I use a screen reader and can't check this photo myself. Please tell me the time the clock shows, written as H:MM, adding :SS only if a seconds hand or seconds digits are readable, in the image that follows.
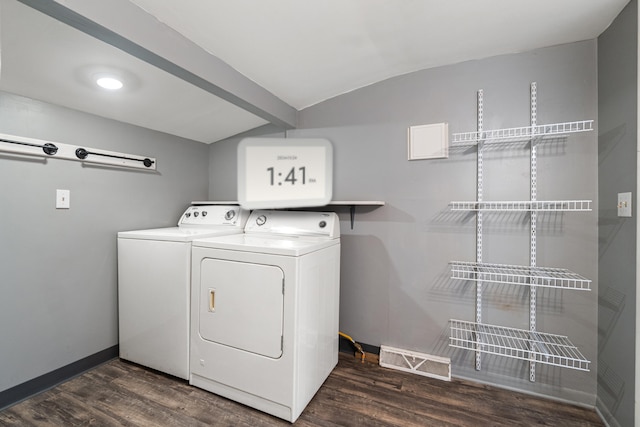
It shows 1:41
